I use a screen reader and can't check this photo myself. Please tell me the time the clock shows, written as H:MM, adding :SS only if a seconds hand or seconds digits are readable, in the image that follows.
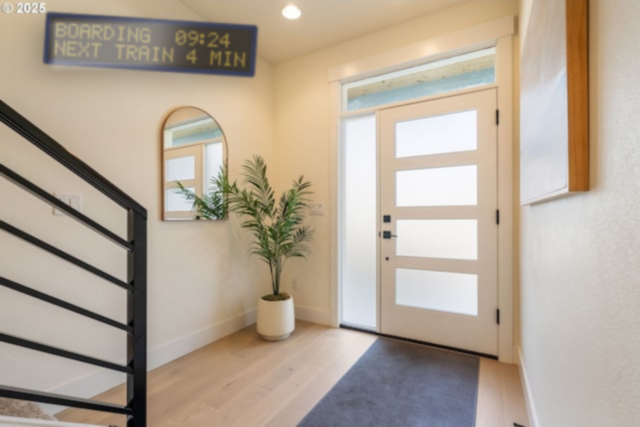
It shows 9:24
